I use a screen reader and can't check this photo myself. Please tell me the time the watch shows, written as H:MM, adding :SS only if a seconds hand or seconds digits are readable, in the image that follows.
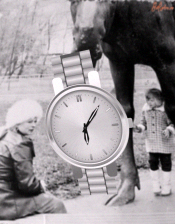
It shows 6:07
